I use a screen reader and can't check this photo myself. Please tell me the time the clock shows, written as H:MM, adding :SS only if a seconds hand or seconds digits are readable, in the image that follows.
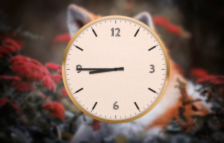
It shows 8:45
